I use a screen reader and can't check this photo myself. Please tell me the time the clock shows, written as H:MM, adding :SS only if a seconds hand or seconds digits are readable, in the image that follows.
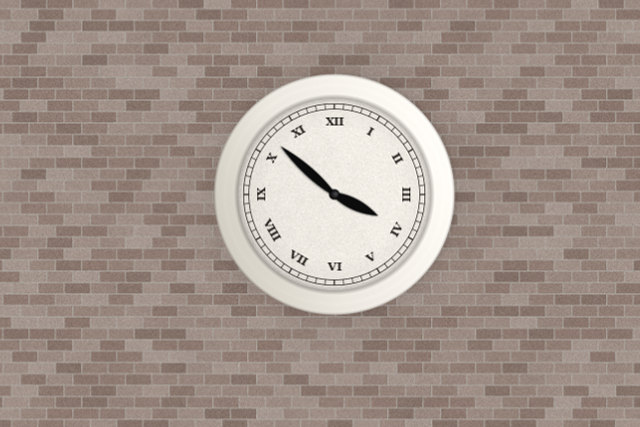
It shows 3:52
